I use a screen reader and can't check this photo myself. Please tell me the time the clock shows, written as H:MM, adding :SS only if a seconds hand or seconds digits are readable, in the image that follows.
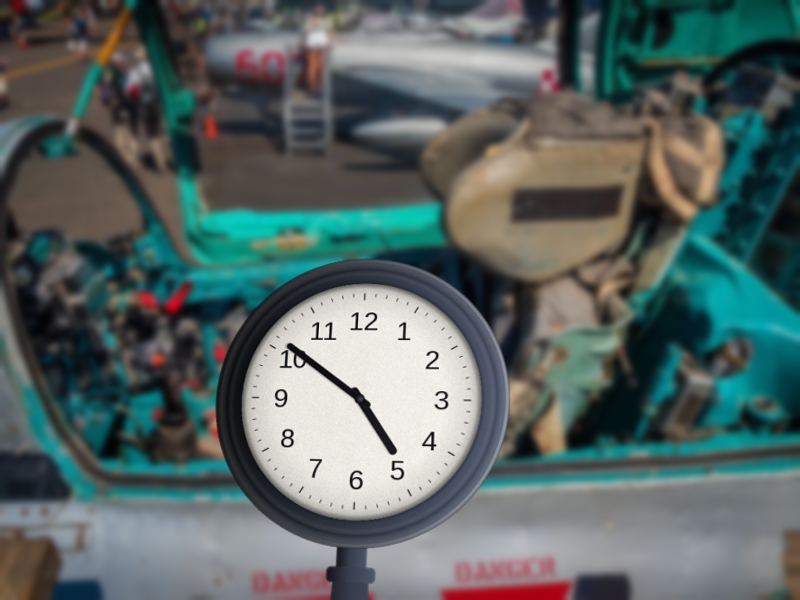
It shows 4:51
